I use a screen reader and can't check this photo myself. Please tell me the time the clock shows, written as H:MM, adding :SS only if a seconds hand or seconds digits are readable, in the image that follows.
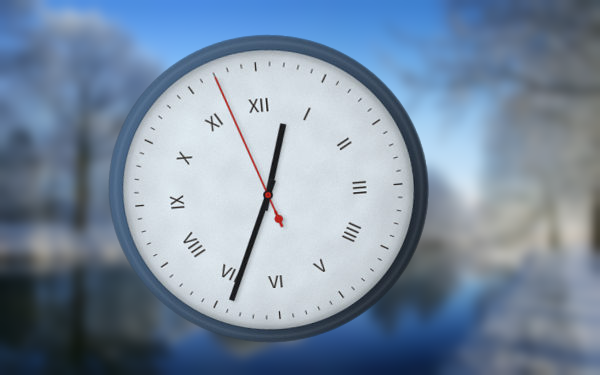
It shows 12:33:57
